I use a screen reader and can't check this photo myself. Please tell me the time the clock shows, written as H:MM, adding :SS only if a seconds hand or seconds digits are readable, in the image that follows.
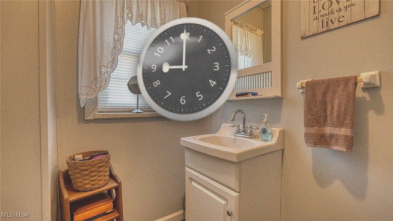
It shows 9:00
